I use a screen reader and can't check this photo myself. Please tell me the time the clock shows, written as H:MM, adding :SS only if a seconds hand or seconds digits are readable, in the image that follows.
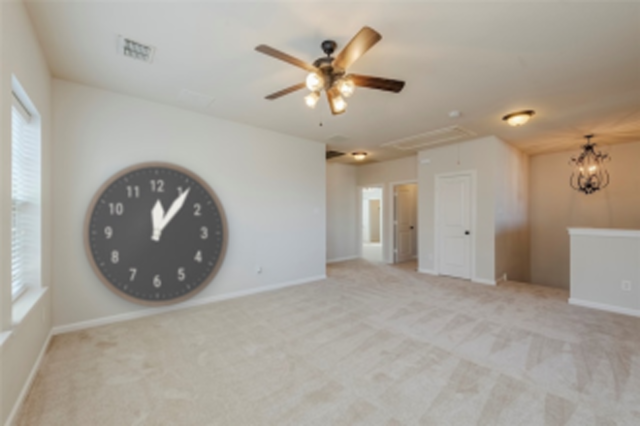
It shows 12:06
